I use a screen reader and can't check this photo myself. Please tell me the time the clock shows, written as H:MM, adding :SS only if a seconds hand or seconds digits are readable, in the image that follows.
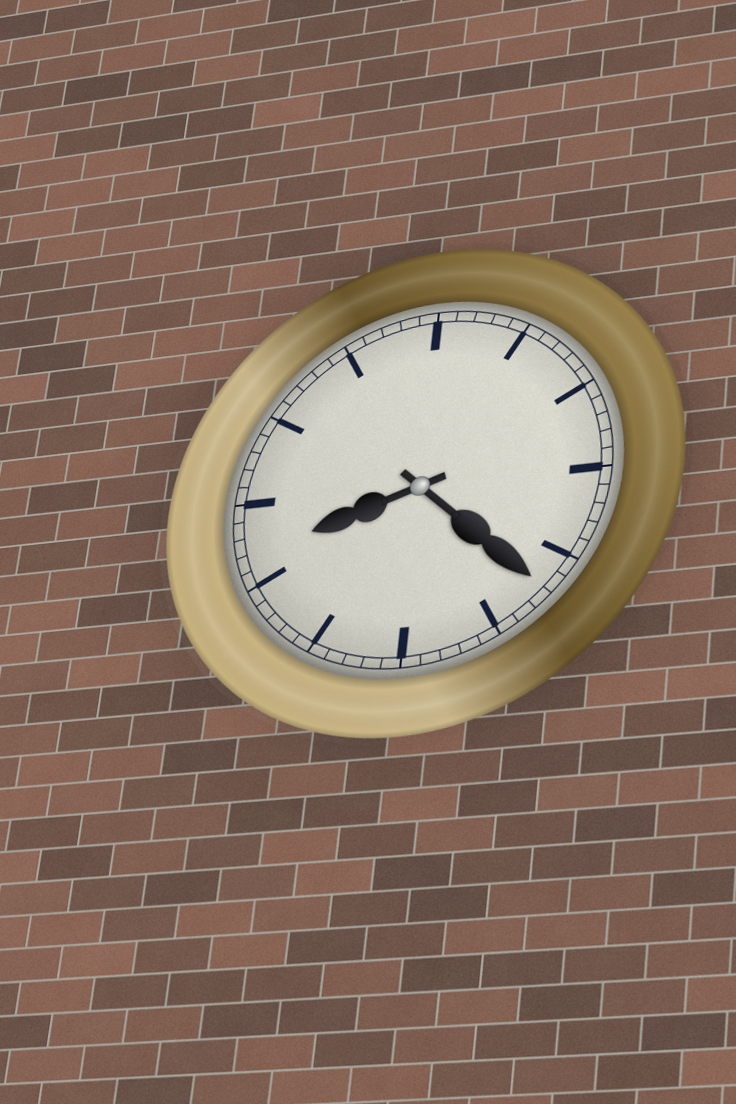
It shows 8:22
